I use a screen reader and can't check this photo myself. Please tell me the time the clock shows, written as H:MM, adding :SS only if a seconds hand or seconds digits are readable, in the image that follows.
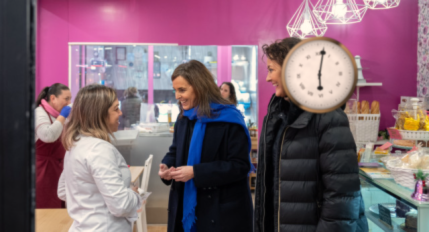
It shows 6:02
